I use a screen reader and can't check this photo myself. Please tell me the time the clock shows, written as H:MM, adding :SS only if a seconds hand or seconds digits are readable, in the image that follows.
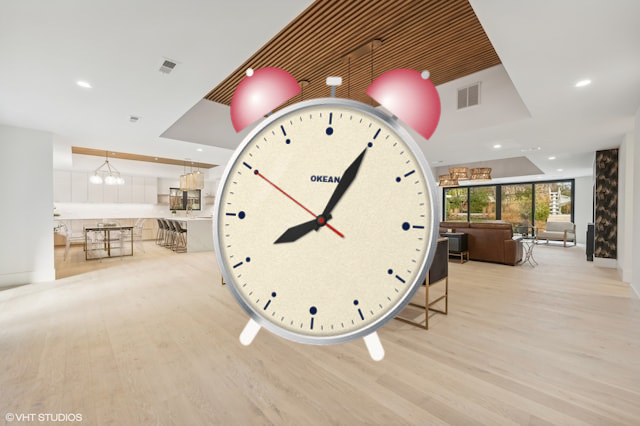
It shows 8:04:50
